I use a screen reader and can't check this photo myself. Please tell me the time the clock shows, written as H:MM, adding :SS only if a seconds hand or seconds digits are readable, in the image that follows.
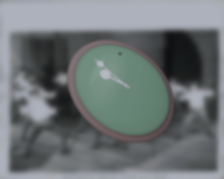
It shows 9:52
